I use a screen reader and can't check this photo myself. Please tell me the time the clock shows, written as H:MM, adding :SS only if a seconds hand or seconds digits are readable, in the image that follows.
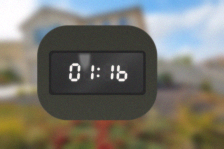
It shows 1:16
